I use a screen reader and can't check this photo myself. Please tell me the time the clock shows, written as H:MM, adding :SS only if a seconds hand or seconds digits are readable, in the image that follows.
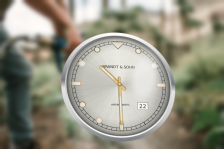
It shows 10:30
